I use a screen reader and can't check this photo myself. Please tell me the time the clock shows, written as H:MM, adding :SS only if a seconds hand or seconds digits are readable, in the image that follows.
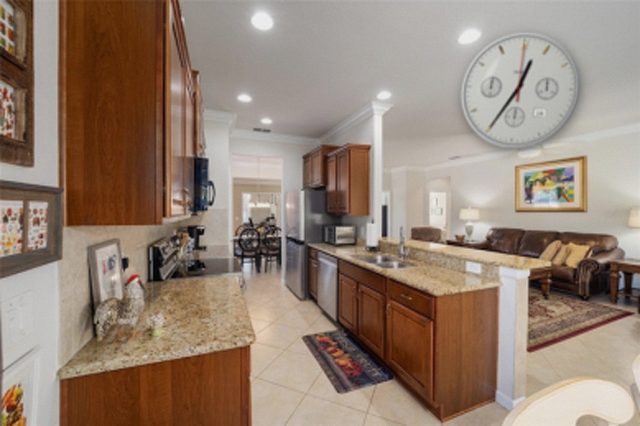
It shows 12:35
